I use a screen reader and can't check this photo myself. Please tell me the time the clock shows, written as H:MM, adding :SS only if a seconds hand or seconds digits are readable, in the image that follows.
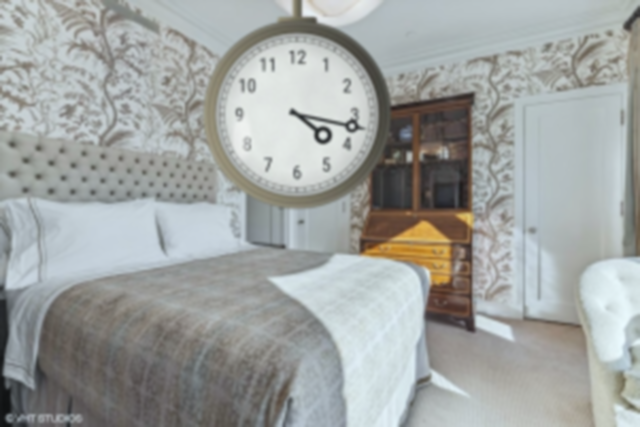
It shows 4:17
